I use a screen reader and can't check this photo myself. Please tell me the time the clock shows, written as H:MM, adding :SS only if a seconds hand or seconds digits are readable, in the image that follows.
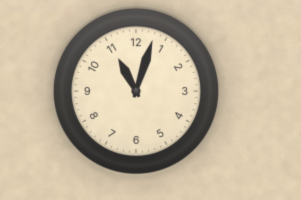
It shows 11:03
